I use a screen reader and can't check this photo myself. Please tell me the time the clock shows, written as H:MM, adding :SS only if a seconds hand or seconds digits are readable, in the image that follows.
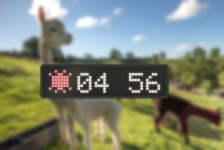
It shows 4:56
